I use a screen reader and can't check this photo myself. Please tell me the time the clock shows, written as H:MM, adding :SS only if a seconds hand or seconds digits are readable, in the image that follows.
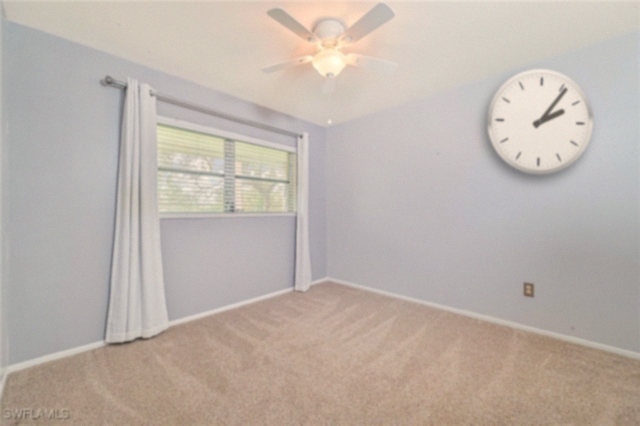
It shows 2:06
